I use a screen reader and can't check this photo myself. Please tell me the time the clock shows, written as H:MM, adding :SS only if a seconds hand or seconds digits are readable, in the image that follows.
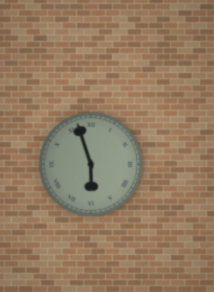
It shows 5:57
